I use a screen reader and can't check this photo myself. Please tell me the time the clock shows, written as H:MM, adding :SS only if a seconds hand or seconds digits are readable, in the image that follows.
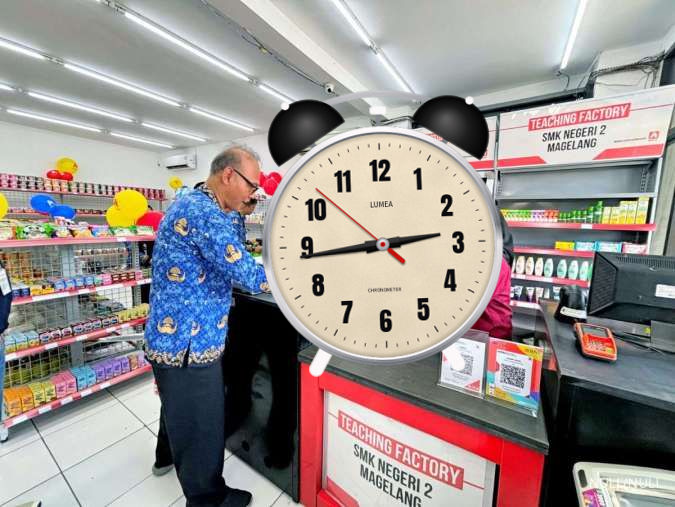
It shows 2:43:52
